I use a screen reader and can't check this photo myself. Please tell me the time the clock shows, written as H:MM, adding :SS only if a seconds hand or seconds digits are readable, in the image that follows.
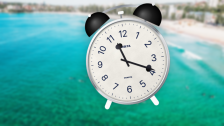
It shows 11:19
